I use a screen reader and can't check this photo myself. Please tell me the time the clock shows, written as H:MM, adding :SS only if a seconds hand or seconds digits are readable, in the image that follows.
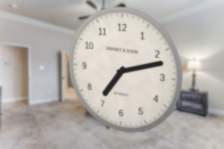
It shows 7:12
